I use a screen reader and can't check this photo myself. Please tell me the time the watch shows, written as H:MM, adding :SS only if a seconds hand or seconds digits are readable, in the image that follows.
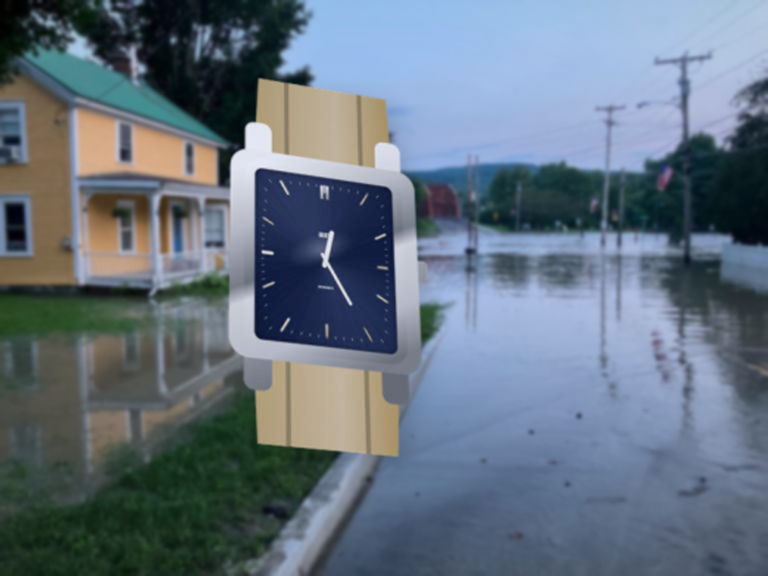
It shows 12:25
